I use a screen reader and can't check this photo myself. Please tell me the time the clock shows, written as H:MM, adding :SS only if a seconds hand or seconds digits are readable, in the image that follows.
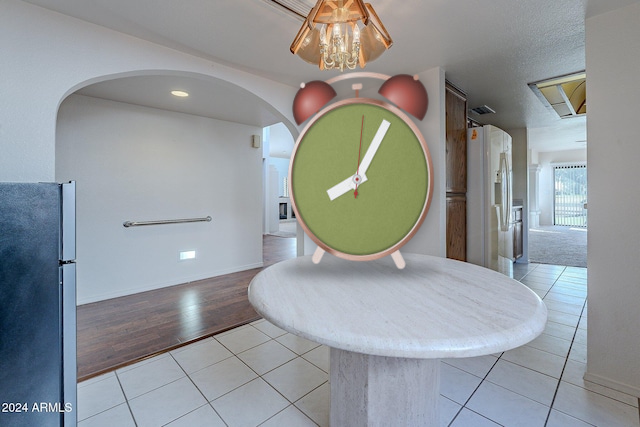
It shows 8:05:01
